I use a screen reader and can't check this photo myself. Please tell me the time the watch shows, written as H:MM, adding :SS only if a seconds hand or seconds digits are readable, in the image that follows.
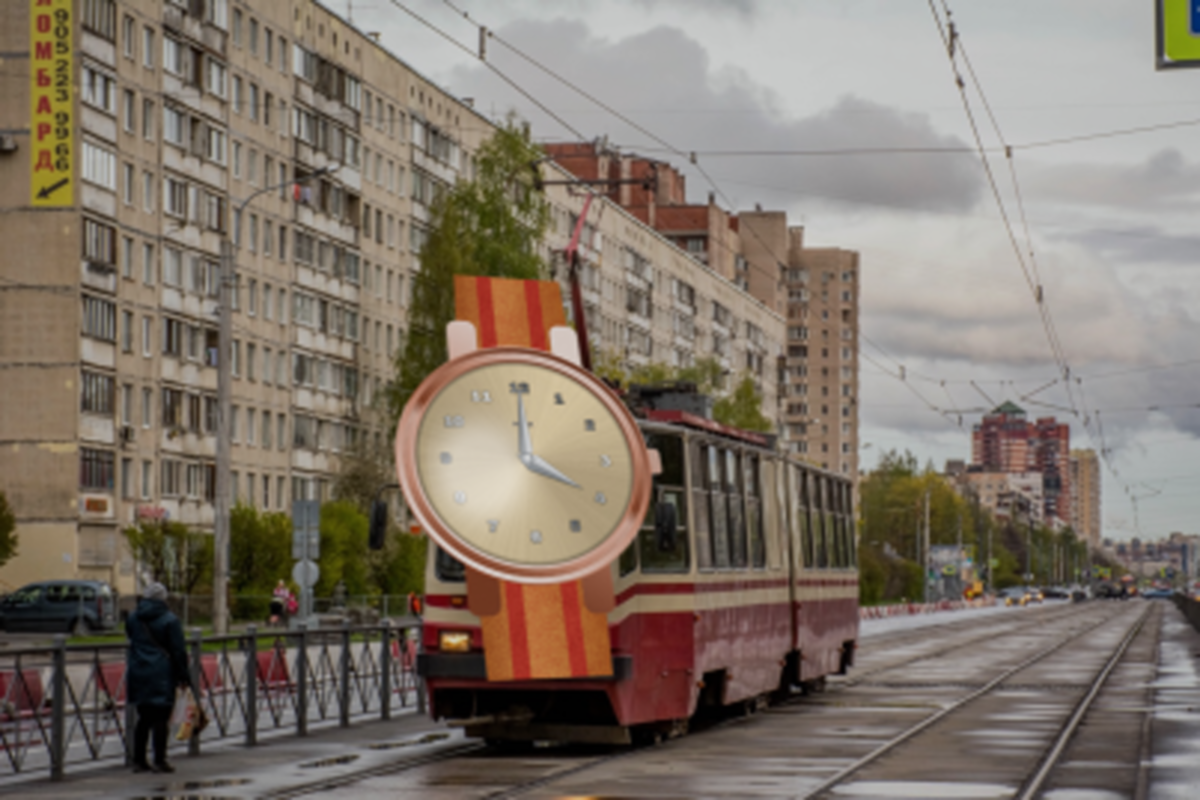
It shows 4:00
